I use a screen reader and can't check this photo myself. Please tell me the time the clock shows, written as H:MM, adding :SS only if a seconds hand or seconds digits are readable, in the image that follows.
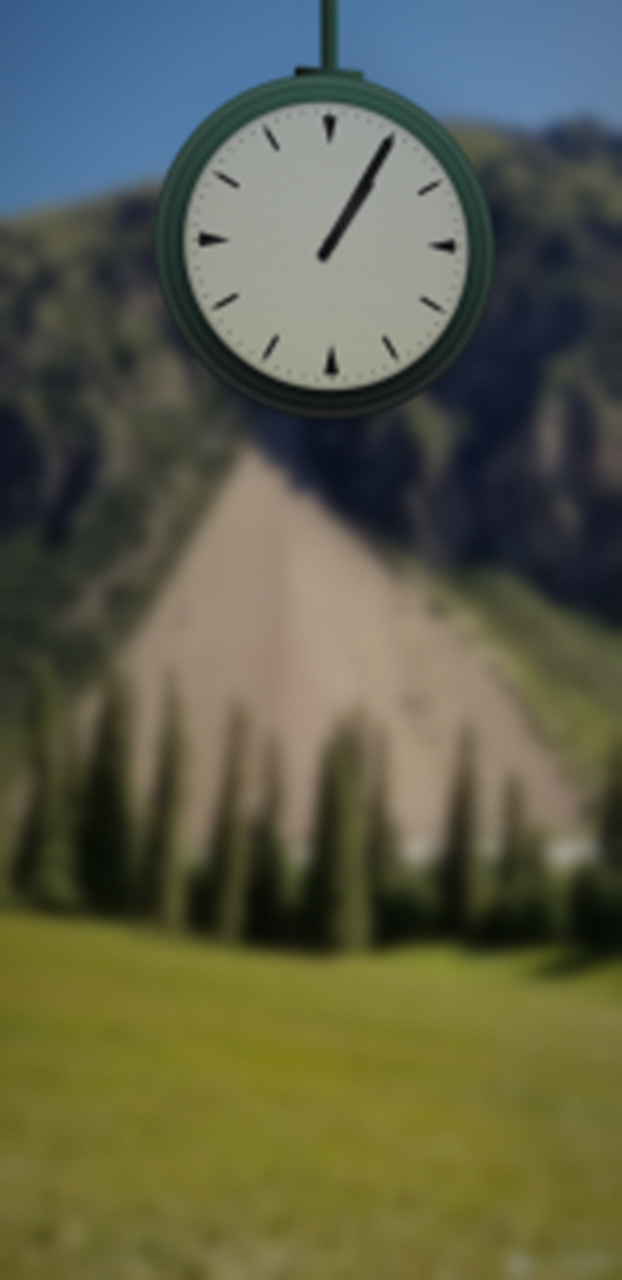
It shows 1:05
